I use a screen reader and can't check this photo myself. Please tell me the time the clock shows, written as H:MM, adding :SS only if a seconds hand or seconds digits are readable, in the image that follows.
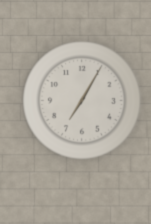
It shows 7:05
